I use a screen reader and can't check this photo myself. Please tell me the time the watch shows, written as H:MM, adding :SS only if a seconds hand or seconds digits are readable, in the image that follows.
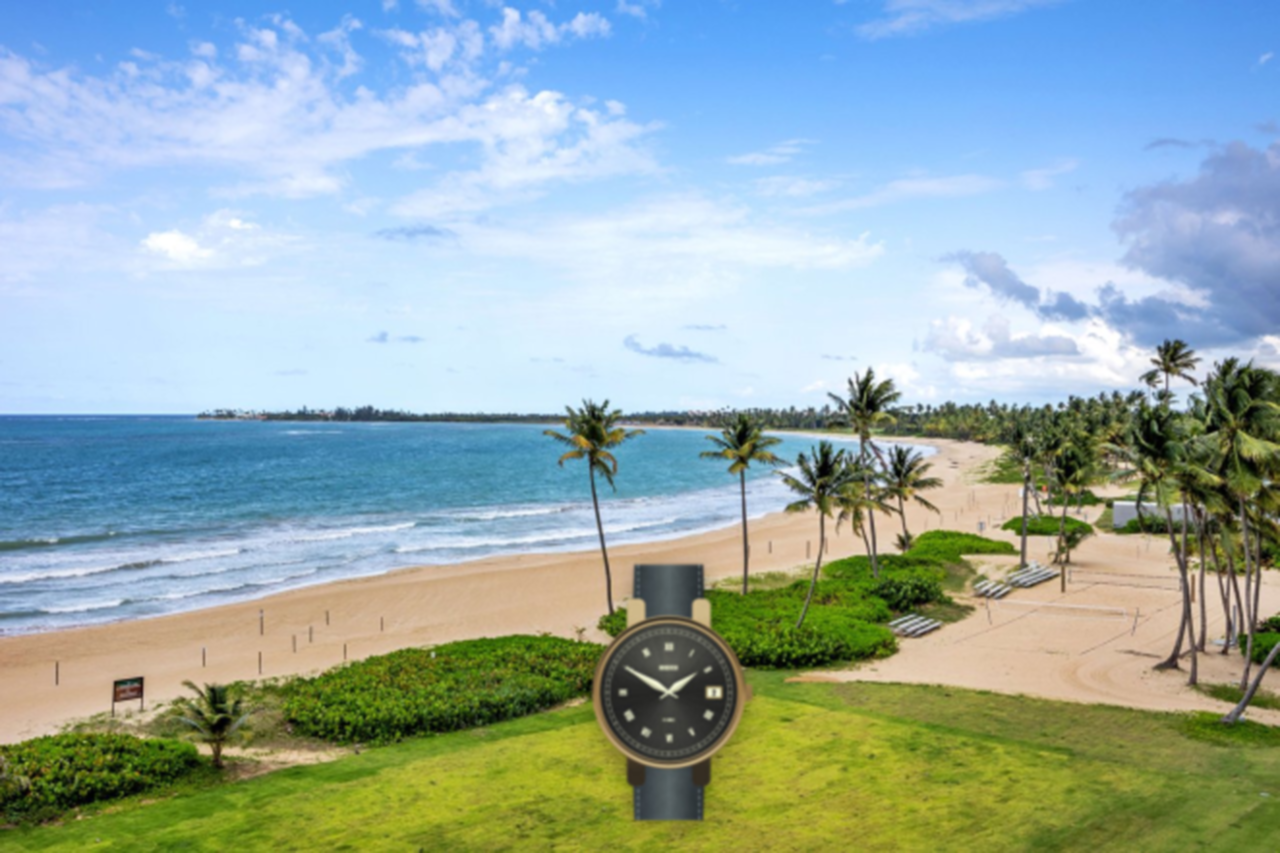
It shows 1:50
